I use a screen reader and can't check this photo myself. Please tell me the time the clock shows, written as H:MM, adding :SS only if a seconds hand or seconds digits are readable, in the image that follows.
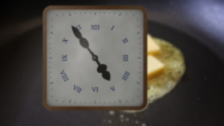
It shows 4:54
